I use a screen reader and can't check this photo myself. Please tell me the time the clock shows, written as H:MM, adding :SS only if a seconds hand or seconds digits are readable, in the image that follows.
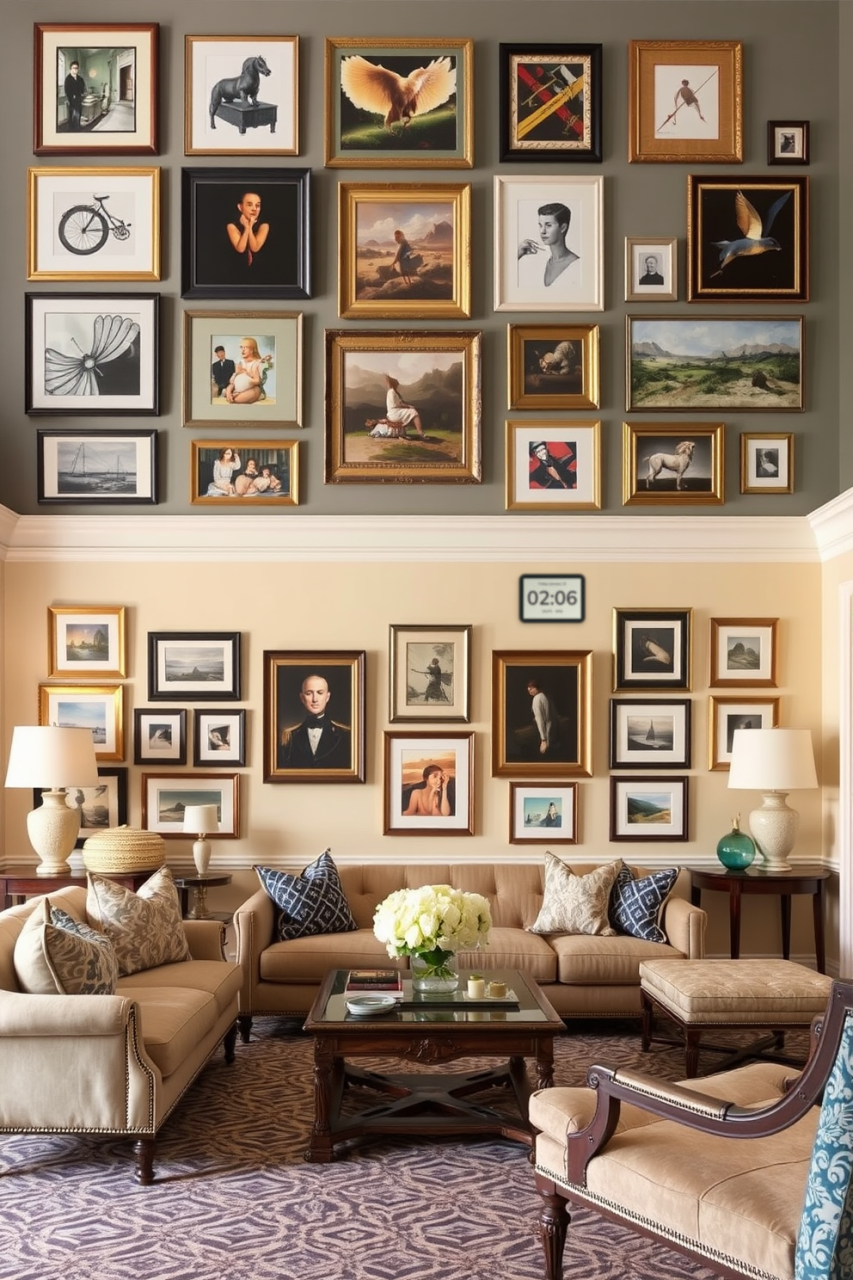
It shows 2:06
